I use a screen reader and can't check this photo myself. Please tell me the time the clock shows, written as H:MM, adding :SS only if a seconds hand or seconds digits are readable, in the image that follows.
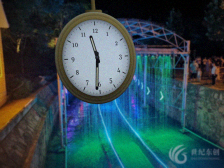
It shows 11:31
